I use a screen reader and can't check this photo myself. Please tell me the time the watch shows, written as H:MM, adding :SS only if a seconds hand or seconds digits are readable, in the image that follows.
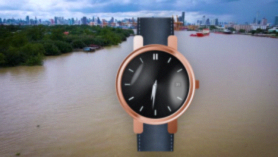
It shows 6:31
